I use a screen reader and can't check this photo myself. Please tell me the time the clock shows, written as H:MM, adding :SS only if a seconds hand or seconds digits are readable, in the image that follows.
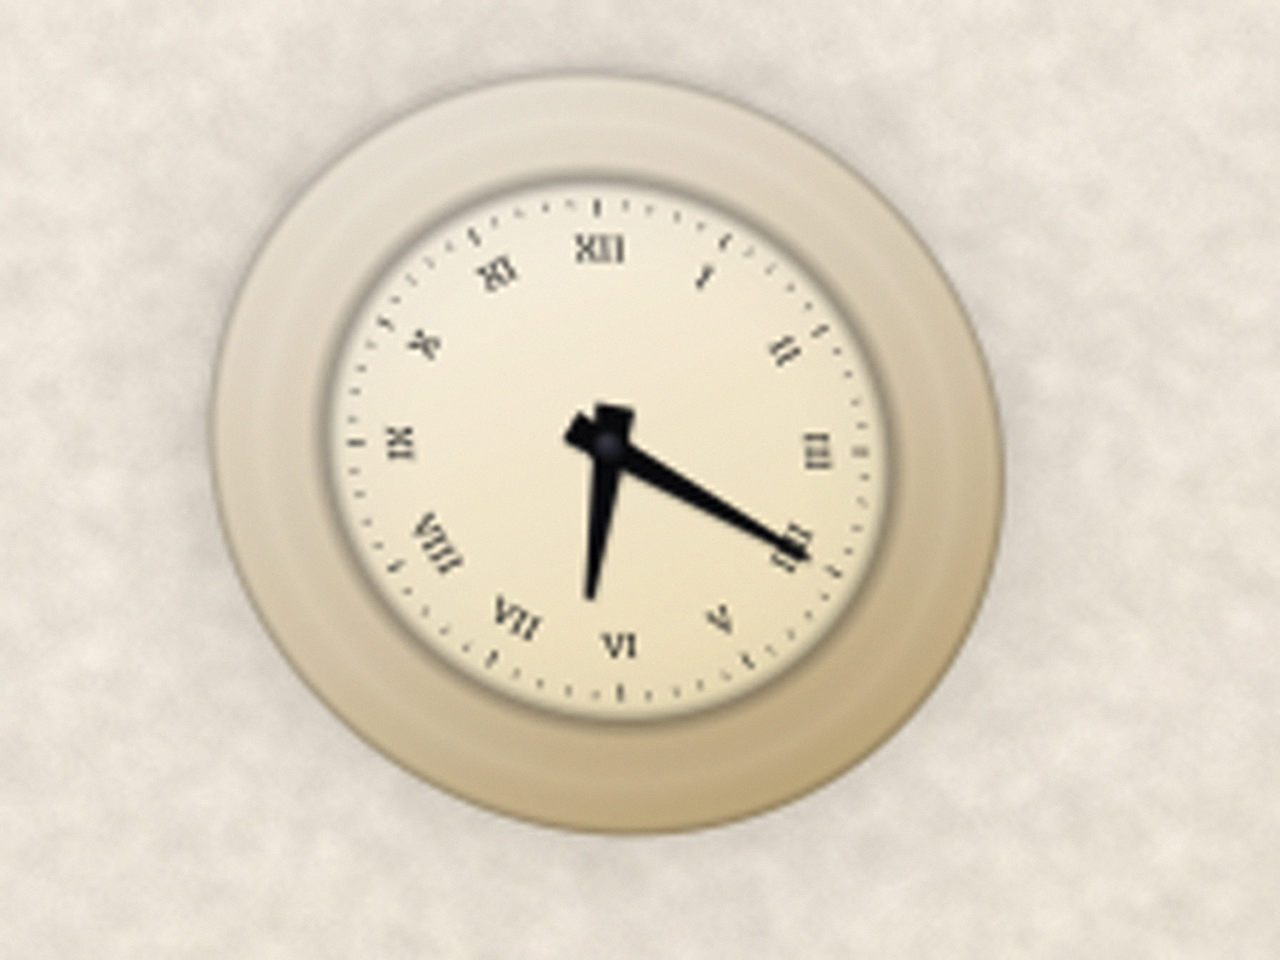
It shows 6:20
